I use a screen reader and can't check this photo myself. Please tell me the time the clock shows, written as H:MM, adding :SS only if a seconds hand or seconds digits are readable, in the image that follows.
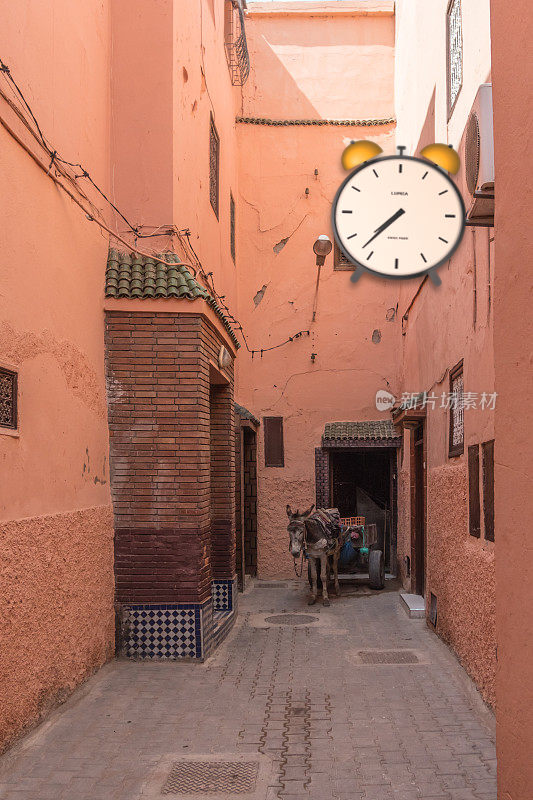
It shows 7:37
